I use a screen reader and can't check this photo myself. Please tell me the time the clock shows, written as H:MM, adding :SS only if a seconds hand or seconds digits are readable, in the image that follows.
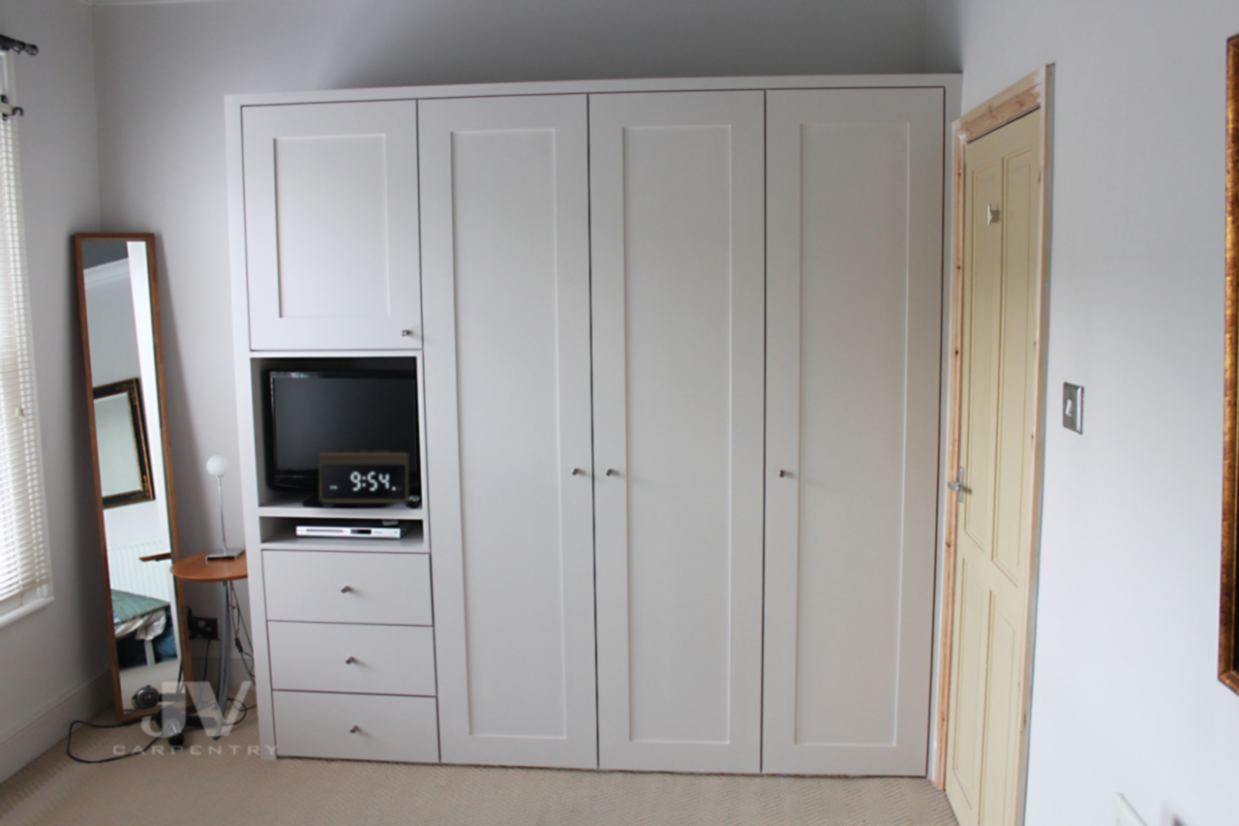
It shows 9:54
